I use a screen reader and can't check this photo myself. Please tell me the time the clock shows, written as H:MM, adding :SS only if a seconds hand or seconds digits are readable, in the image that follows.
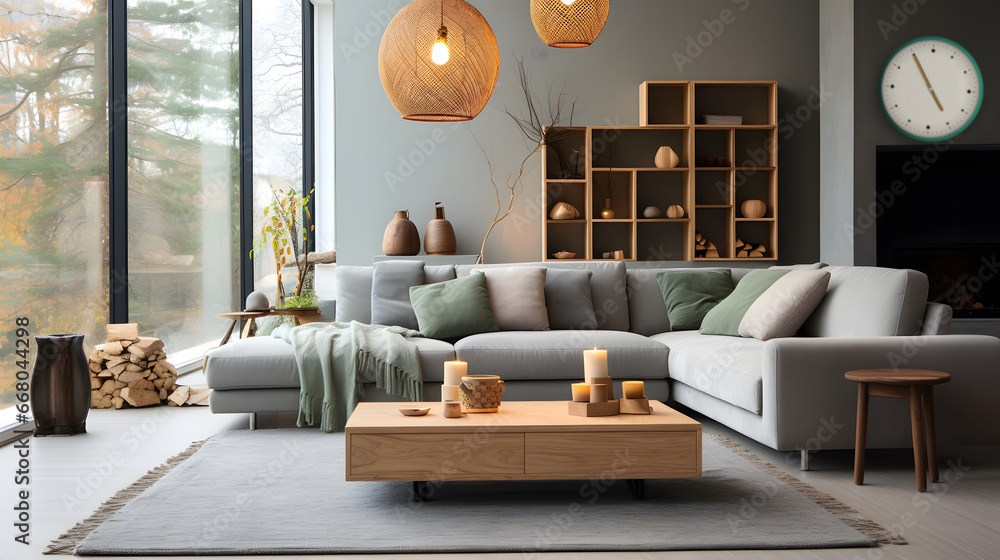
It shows 4:55
